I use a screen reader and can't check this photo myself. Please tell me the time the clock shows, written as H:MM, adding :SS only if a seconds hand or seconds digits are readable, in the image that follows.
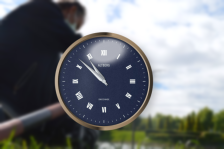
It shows 10:52
